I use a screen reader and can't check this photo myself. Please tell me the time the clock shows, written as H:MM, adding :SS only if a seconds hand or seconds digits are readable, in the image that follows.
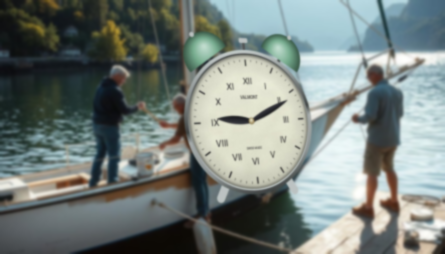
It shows 9:11
